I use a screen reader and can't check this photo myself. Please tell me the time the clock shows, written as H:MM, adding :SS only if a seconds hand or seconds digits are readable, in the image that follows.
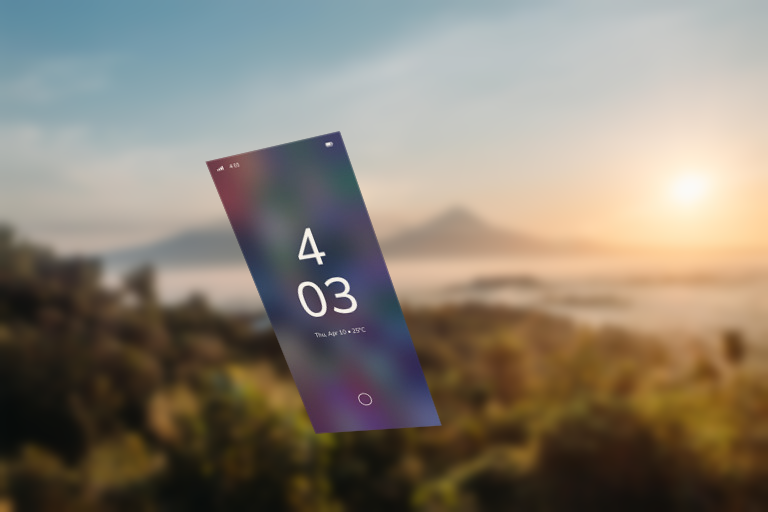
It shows 4:03
